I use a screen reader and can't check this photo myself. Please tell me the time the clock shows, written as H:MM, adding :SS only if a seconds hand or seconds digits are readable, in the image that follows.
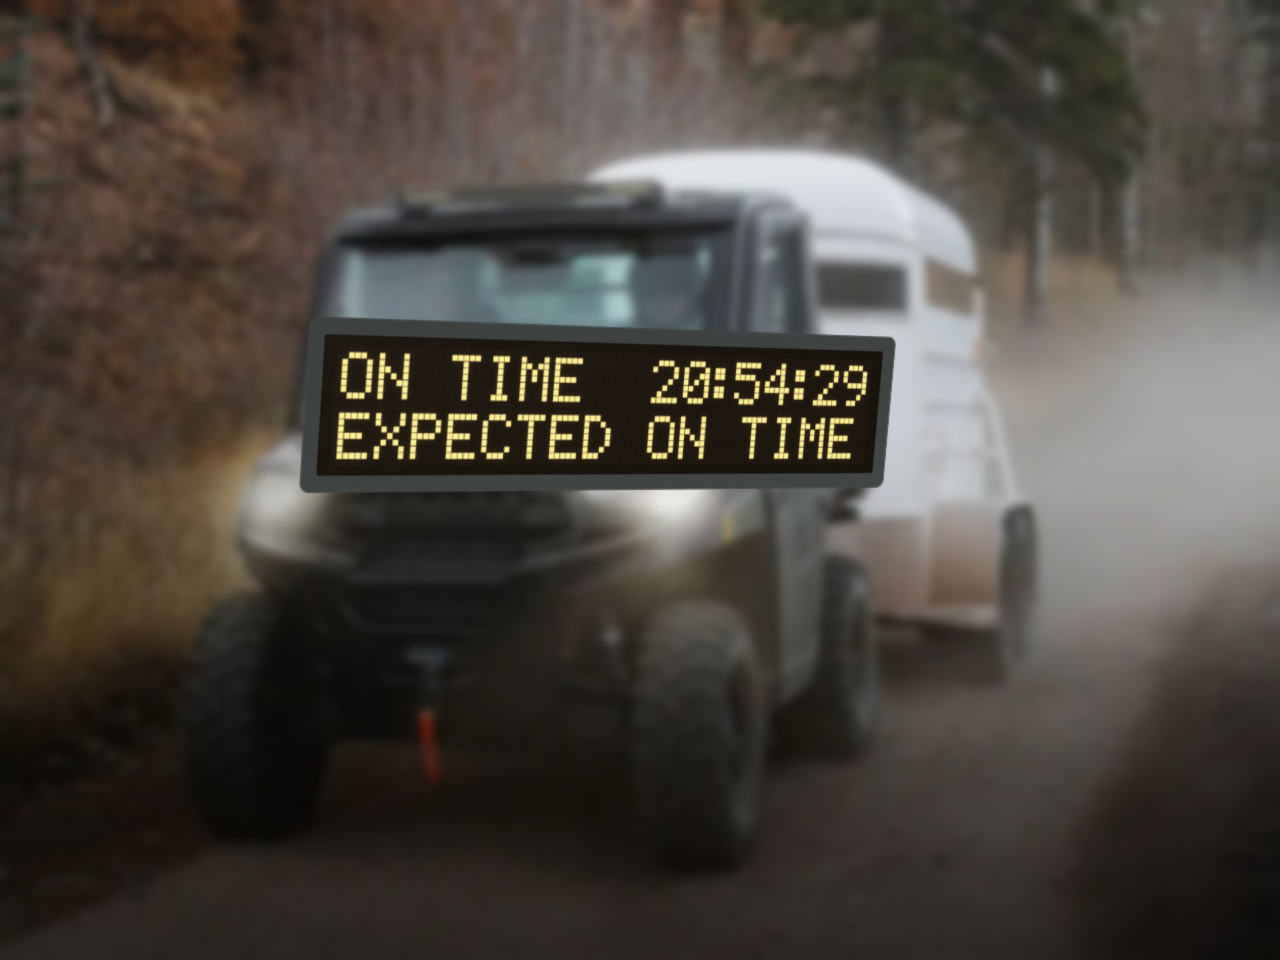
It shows 20:54:29
